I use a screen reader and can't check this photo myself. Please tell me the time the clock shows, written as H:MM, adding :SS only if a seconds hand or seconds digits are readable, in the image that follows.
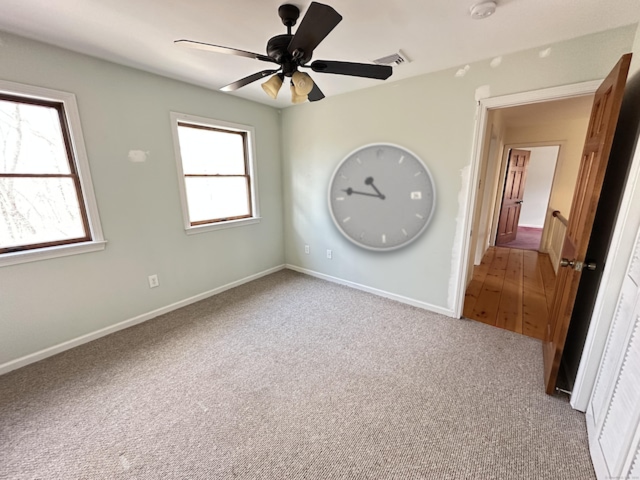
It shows 10:47
